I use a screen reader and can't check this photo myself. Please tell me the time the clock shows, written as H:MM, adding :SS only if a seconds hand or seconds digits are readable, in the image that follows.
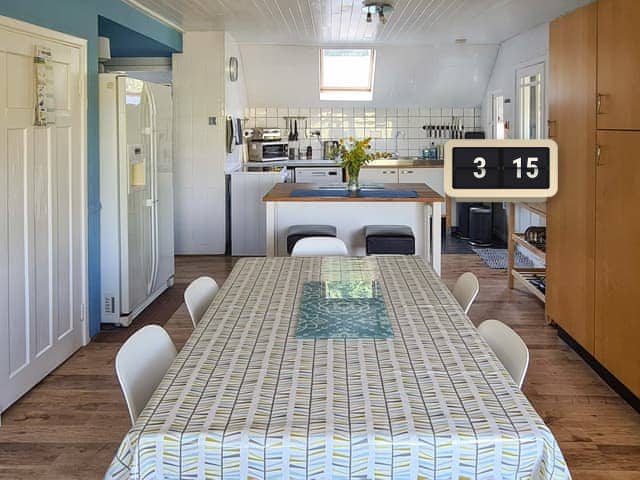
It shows 3:15
